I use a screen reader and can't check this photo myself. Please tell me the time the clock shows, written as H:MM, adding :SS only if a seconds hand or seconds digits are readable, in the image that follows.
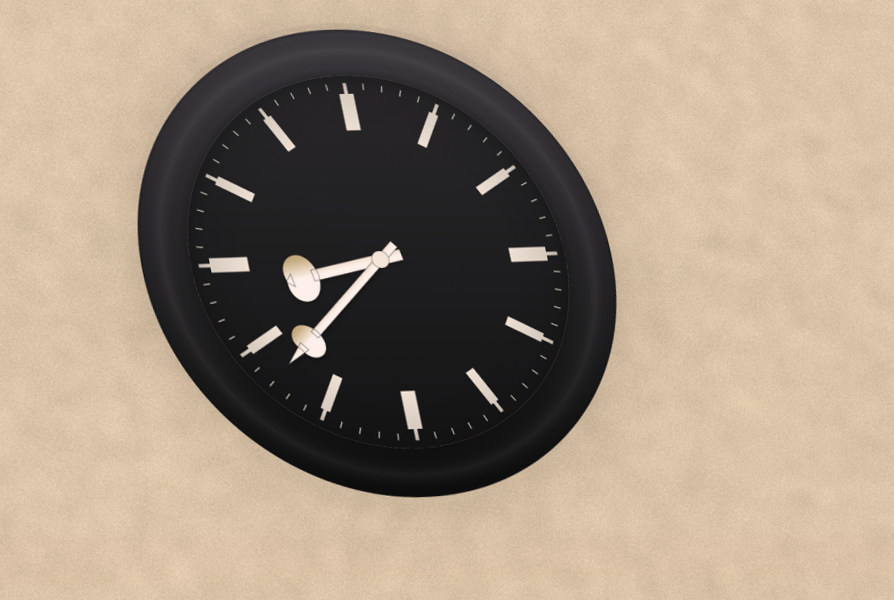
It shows 8:38
